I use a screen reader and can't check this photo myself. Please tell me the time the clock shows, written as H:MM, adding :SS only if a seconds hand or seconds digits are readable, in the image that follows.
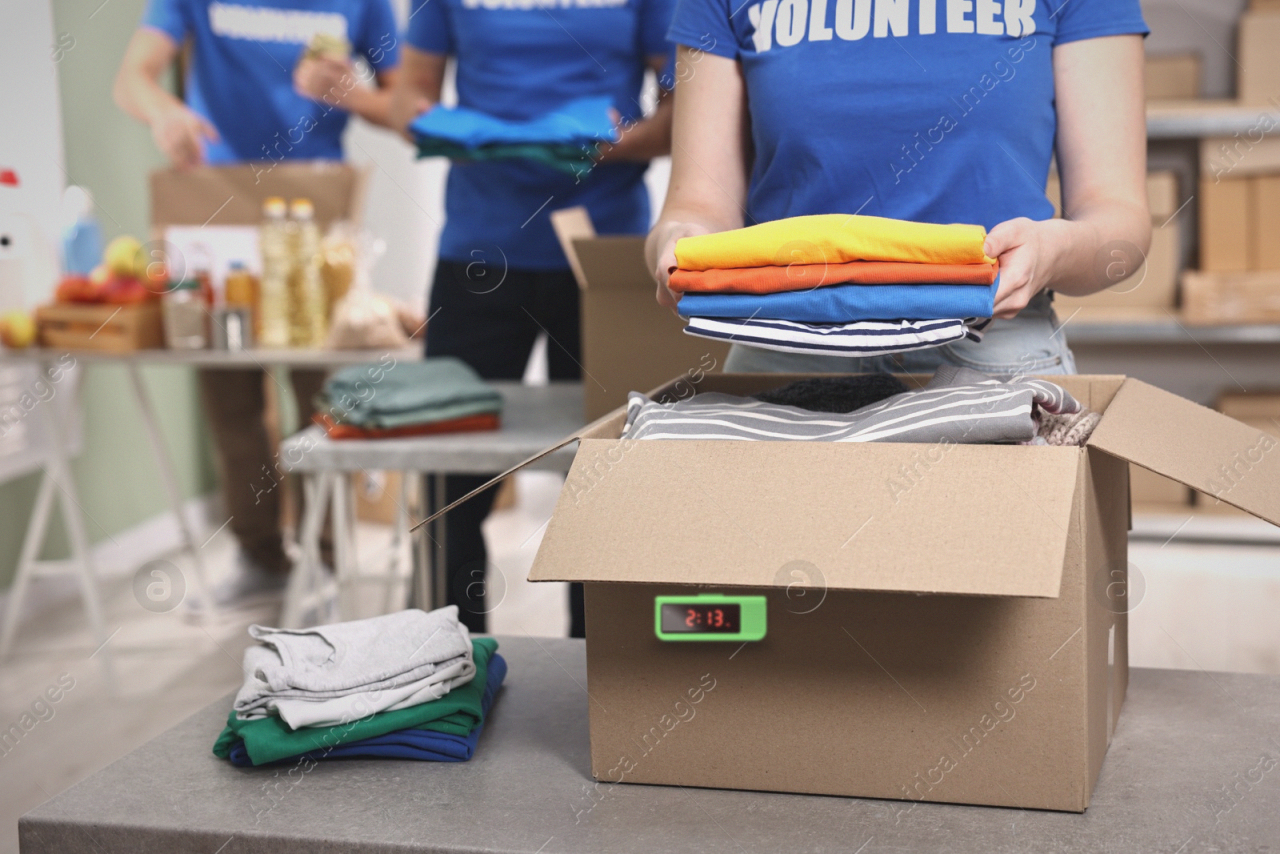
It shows 2:13
